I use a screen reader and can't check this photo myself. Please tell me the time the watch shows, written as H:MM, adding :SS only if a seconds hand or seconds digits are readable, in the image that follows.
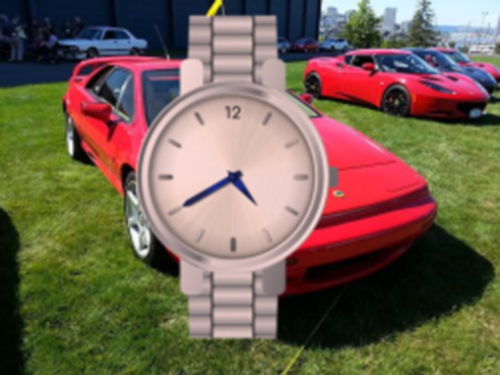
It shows 4:40
